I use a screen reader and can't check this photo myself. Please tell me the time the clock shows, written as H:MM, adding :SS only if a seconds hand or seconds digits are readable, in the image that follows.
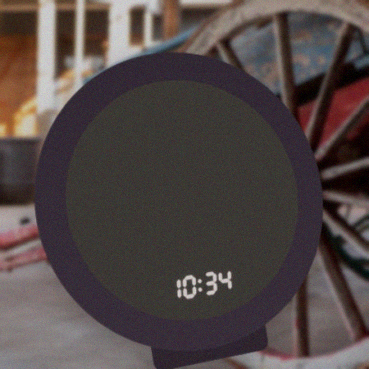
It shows 10:34
